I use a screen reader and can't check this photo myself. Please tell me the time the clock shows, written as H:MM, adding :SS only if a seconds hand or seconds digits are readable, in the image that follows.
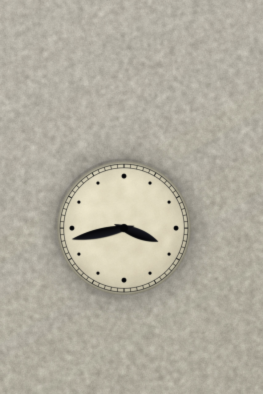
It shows 3:43
